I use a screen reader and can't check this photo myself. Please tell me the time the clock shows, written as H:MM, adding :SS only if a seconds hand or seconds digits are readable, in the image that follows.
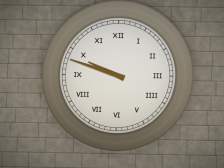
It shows 9:48
